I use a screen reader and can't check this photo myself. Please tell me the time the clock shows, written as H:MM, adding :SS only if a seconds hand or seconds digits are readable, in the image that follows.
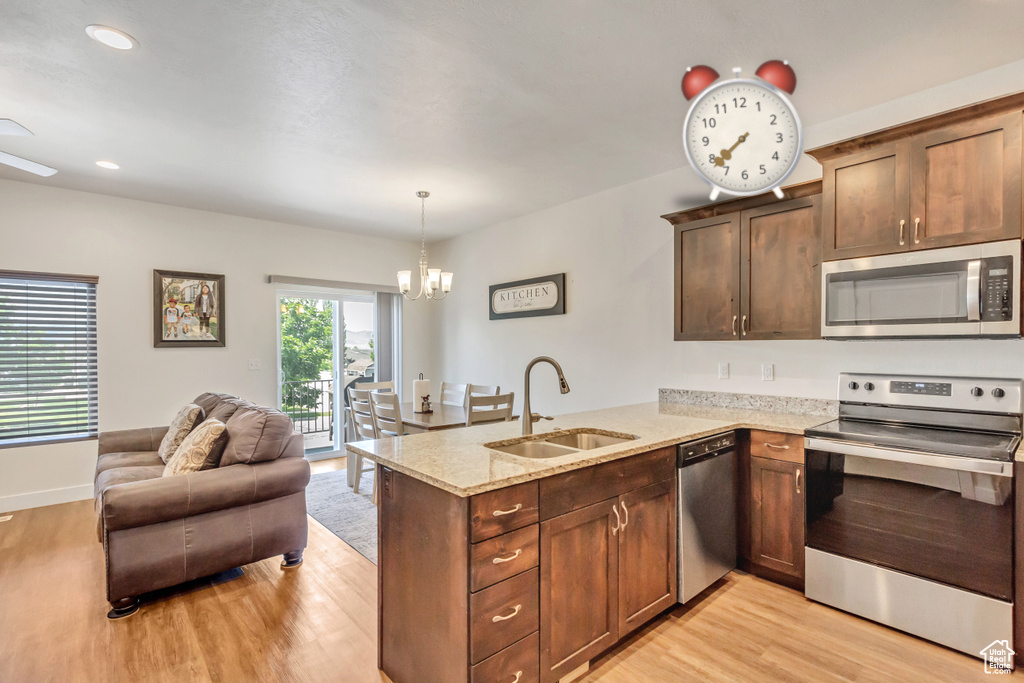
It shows 7:38
